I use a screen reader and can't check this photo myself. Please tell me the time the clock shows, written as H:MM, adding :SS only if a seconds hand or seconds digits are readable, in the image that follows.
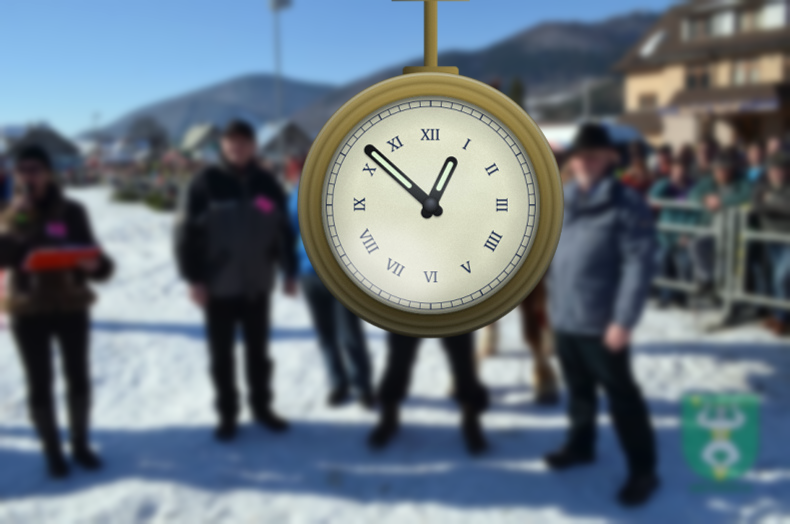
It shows 12:52
